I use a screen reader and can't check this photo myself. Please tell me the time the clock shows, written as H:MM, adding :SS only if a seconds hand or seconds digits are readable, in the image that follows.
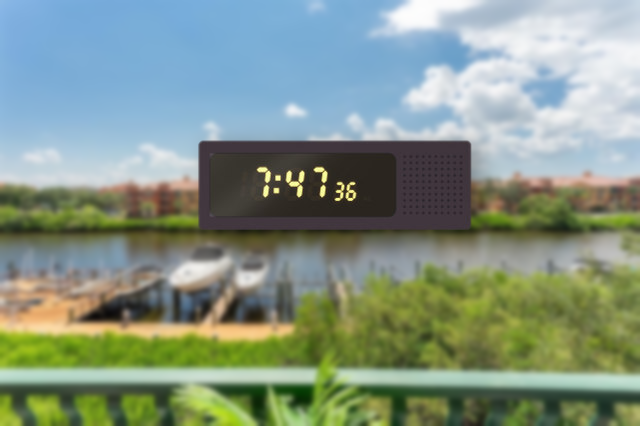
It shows 7:47:36
